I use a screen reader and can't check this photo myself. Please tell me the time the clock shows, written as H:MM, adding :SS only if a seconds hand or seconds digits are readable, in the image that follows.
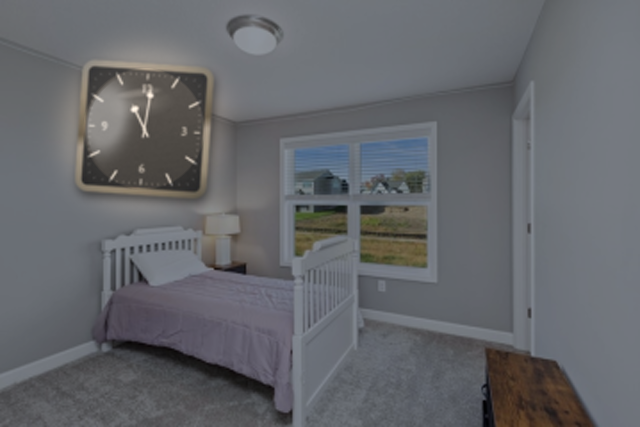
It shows 11:01
